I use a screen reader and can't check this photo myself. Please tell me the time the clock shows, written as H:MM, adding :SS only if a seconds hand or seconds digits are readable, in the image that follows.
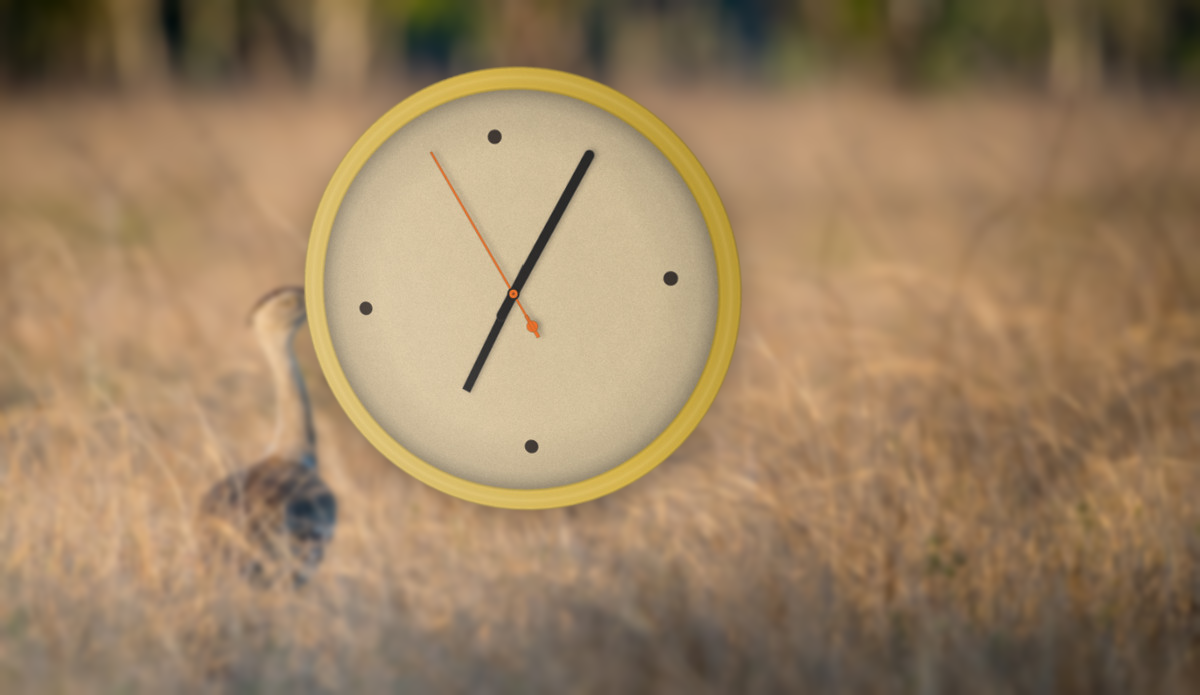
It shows 7:05:56
